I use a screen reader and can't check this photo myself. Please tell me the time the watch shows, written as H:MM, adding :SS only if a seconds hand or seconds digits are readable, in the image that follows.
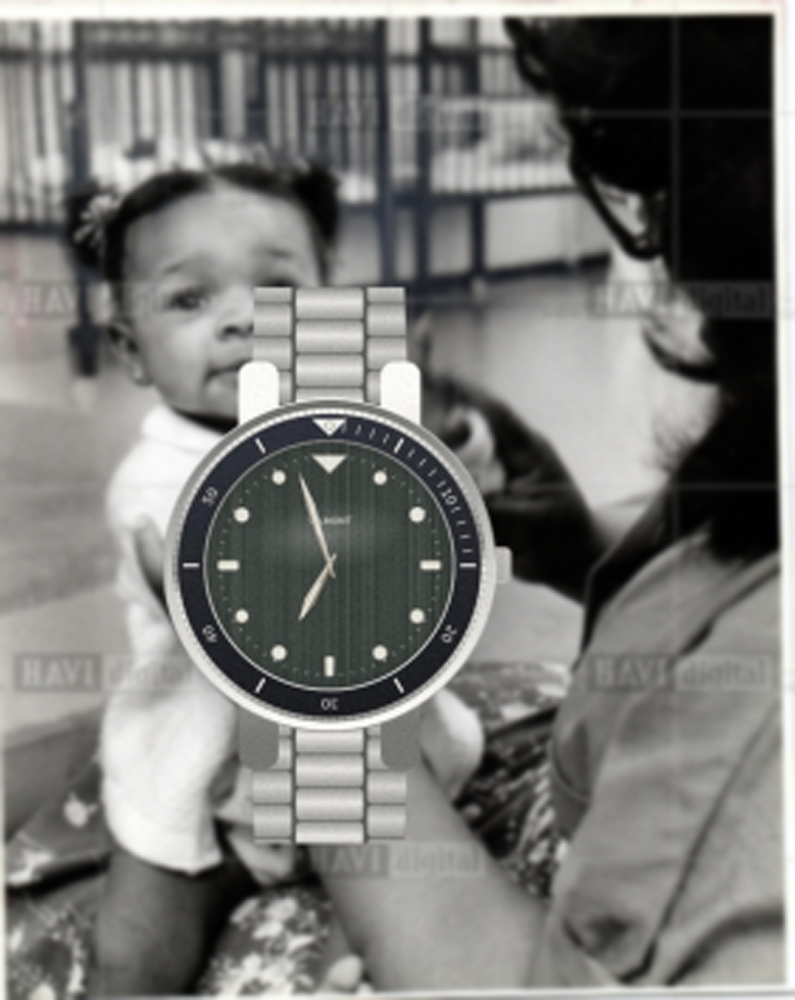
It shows 6:57
